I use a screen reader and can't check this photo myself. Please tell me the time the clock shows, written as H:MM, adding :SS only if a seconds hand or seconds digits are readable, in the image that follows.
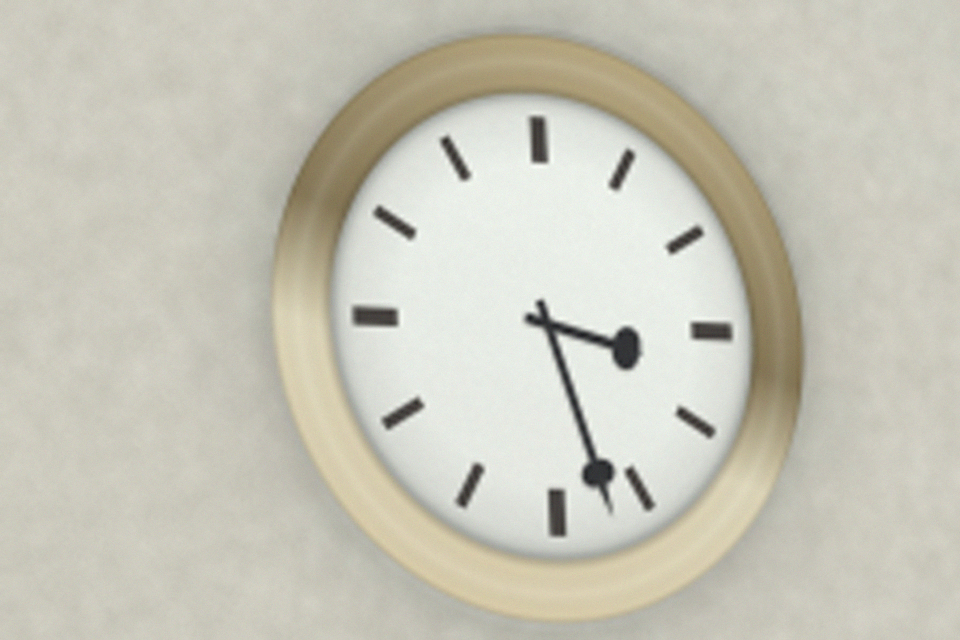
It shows 3:27
